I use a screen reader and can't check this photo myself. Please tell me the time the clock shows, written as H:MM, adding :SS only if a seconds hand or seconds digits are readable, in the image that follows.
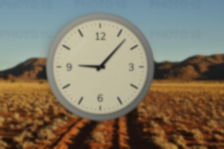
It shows 9:07
